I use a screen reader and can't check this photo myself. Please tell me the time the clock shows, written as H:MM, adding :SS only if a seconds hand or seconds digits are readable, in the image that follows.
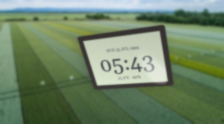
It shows 5:43
